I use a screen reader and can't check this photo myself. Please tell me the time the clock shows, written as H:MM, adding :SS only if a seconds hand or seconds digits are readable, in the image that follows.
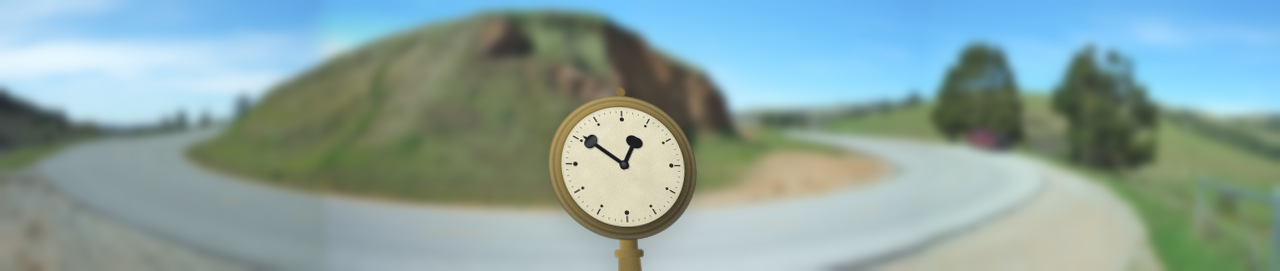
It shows 12:51
